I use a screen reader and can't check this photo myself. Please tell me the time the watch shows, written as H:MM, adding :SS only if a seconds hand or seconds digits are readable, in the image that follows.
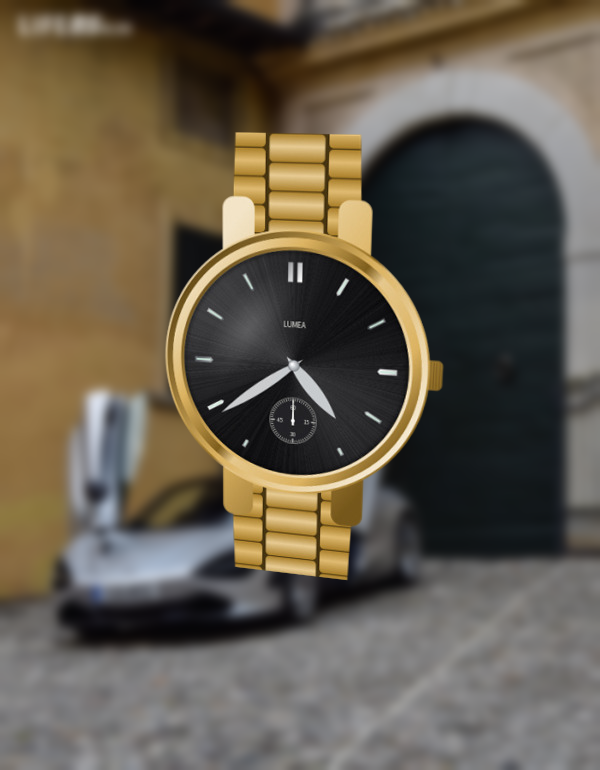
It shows 4:39
